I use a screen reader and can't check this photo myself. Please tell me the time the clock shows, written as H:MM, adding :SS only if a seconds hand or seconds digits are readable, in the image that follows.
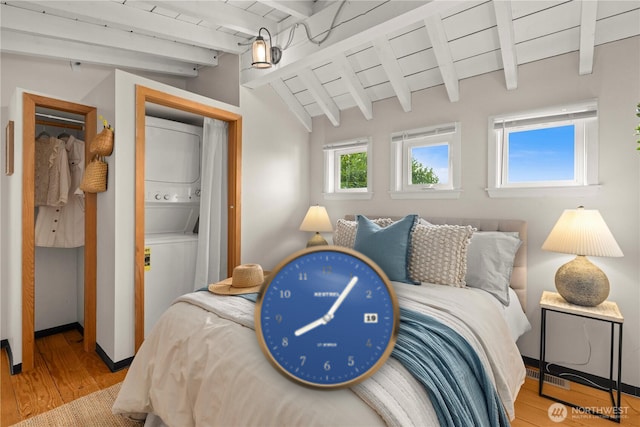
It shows 8:06
